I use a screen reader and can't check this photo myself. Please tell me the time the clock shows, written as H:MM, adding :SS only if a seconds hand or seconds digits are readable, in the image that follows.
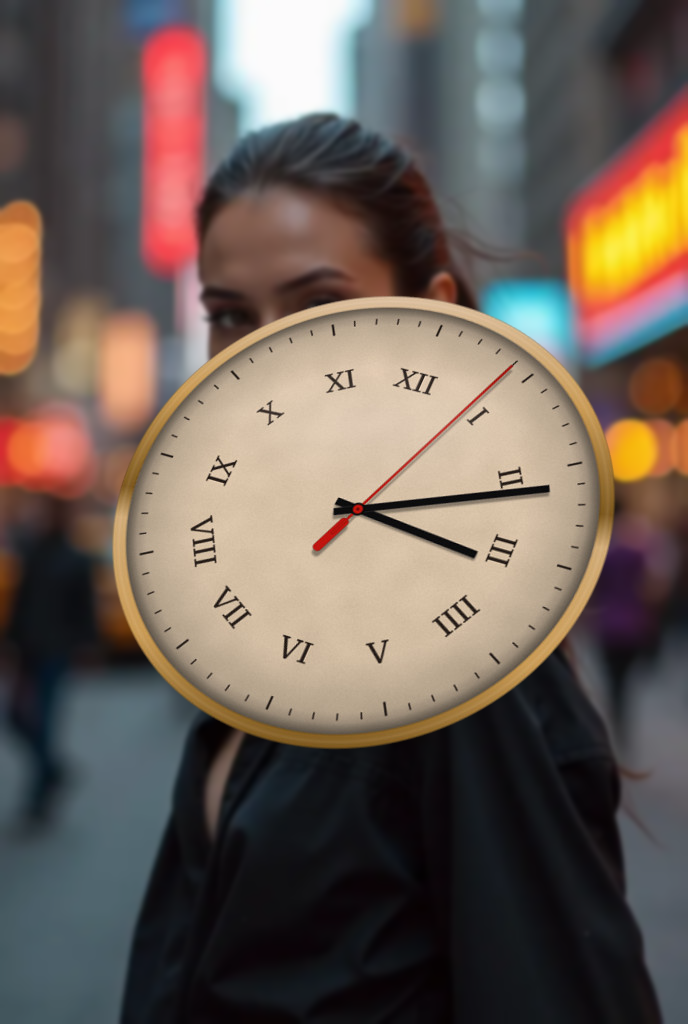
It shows 3:11:04
